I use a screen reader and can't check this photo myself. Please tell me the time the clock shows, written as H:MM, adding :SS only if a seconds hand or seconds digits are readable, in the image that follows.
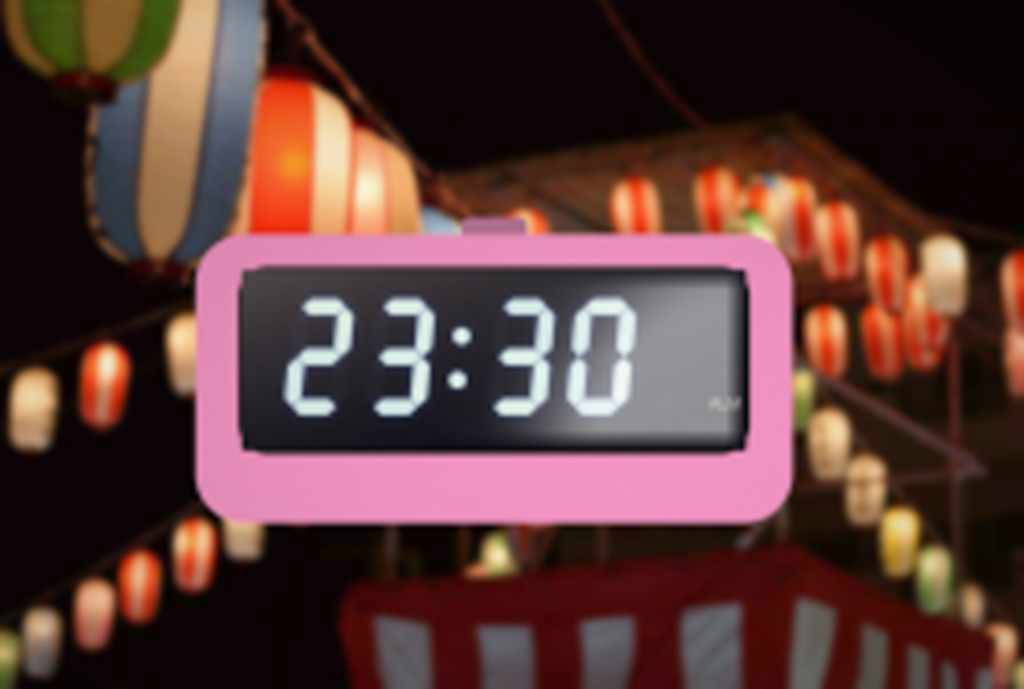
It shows 23:30
